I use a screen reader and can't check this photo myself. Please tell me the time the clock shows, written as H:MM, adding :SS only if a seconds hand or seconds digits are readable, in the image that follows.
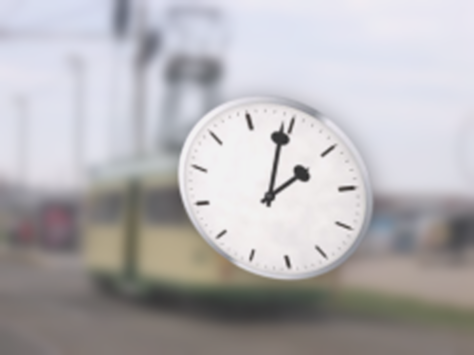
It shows 2:04
